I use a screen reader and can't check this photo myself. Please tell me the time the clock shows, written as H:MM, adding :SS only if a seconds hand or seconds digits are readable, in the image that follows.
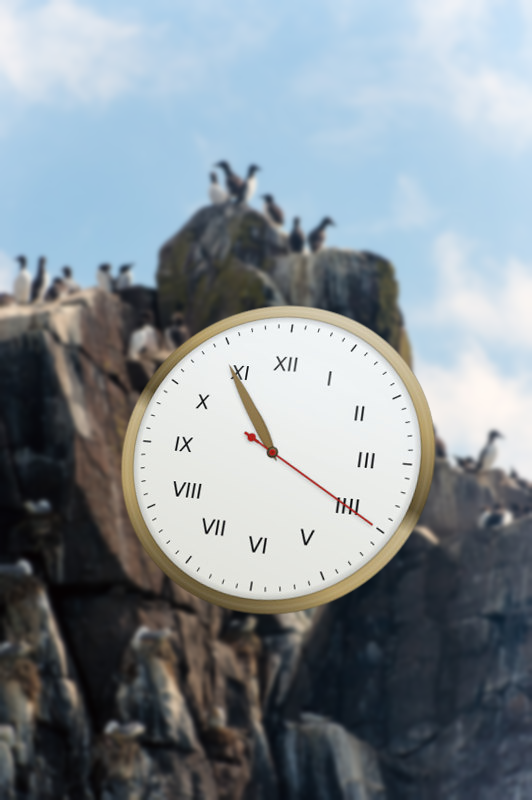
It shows 10:54:20
